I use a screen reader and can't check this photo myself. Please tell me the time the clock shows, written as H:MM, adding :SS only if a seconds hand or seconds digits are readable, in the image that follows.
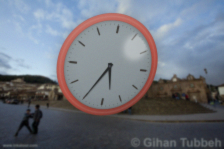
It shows 5:35
